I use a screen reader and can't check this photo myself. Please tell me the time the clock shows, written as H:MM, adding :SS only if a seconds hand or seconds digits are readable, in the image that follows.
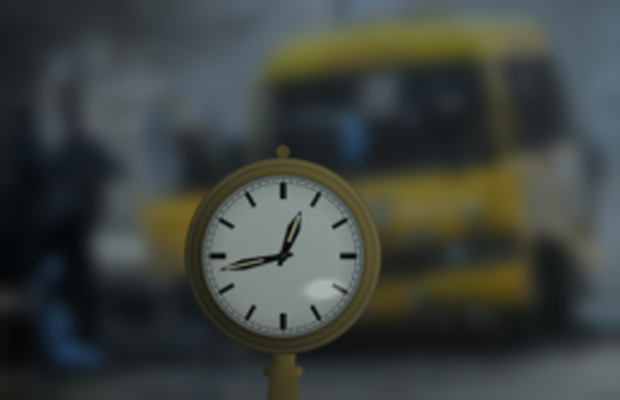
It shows 12:43
